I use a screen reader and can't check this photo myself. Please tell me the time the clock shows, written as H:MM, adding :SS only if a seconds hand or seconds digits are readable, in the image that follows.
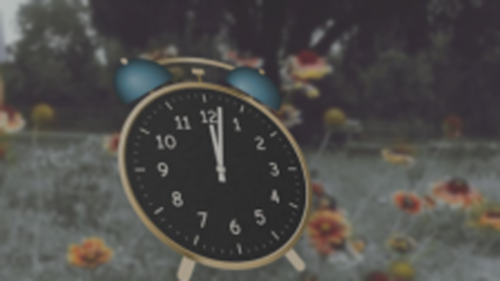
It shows 12:02
